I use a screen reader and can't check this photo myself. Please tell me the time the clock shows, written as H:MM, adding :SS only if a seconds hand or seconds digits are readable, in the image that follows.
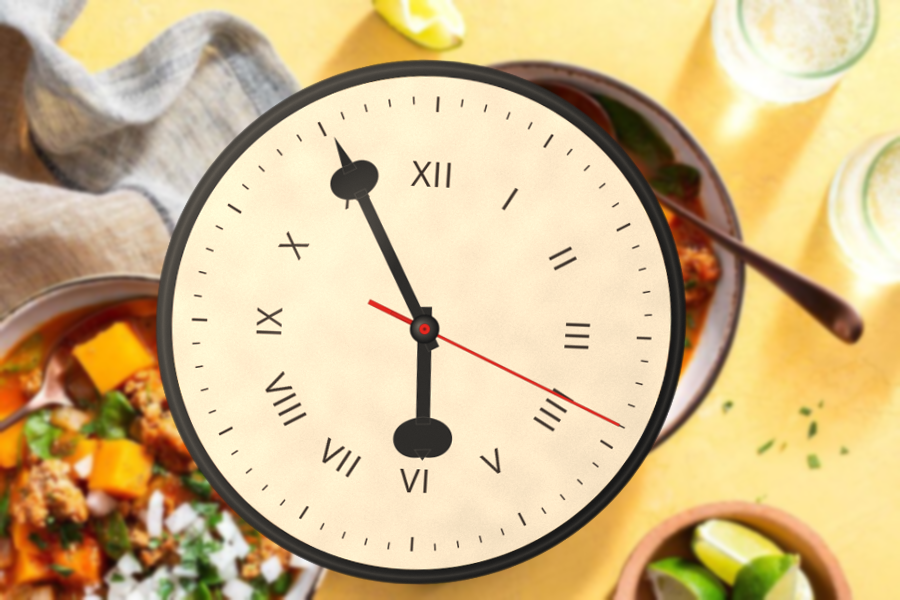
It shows 5:55:19
